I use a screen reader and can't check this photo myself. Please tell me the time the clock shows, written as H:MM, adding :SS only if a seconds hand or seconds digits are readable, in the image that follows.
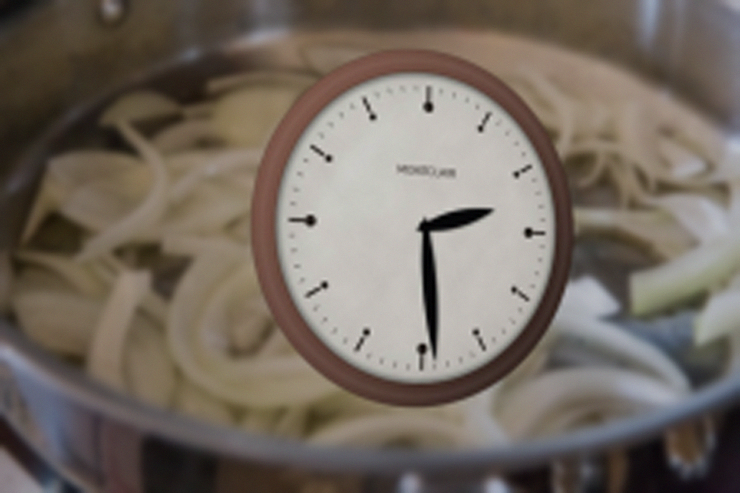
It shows 2:29
